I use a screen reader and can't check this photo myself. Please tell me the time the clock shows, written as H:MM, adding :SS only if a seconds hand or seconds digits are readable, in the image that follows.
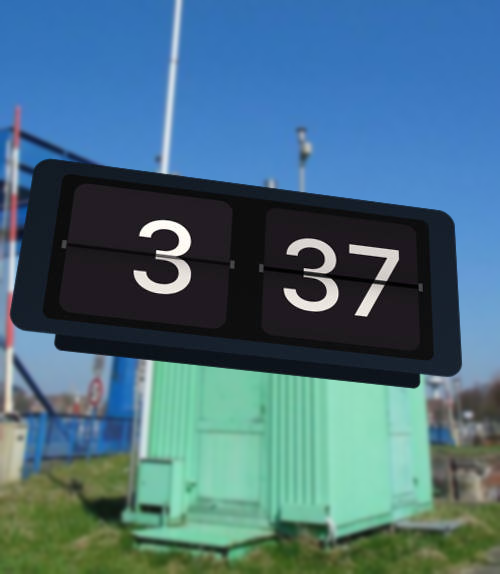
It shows 3:37
